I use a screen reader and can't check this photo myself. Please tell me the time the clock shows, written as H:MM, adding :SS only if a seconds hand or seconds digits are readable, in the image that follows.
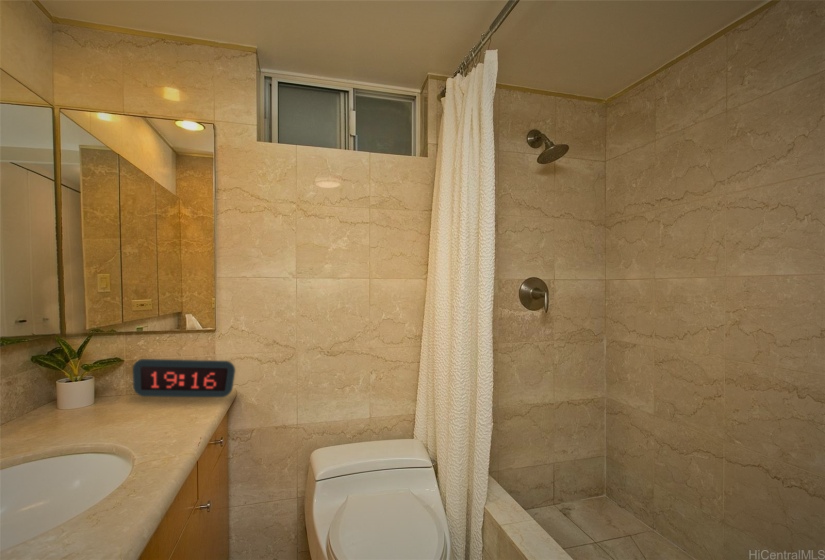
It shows 19:16
